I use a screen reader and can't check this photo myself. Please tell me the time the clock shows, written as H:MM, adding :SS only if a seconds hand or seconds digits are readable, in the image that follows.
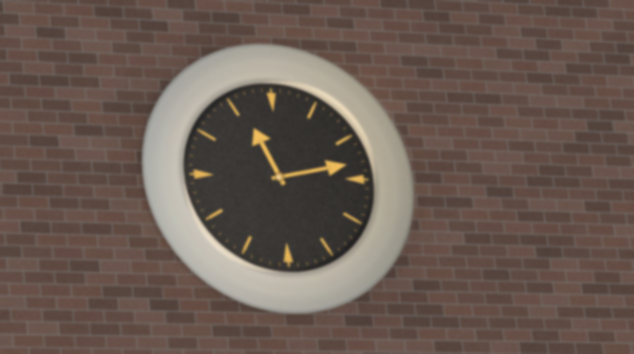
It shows 11:13
